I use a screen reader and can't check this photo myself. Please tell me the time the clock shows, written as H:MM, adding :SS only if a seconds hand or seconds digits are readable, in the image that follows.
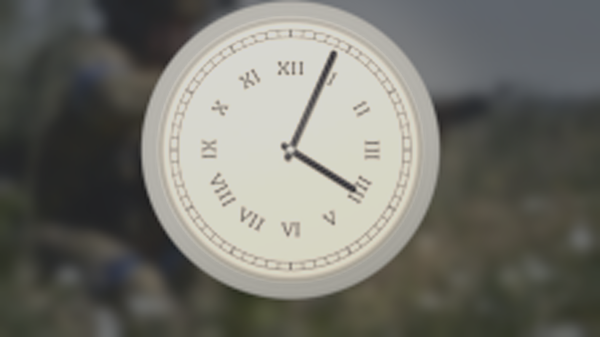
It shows 4:04
